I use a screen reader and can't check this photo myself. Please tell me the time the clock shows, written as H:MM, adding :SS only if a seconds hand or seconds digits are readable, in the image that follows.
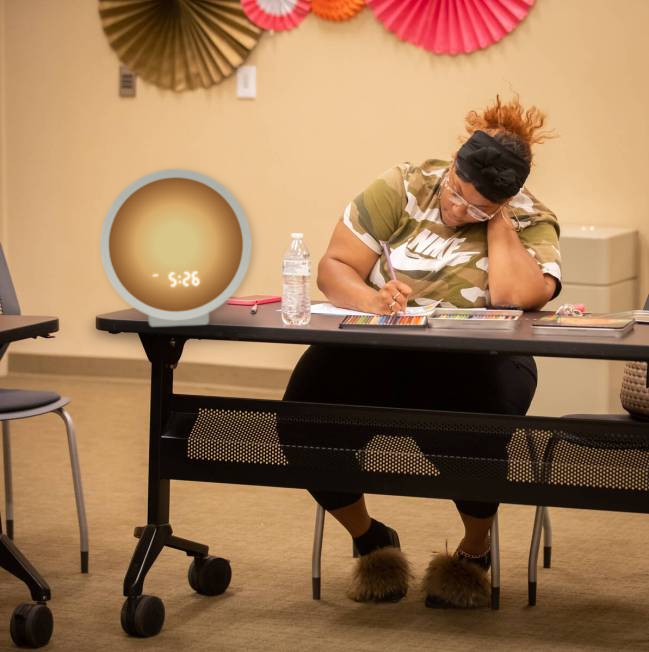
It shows 5:26
